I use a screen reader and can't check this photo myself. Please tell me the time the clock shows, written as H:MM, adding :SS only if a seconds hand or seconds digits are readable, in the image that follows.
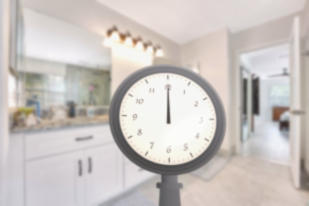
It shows 12:00
